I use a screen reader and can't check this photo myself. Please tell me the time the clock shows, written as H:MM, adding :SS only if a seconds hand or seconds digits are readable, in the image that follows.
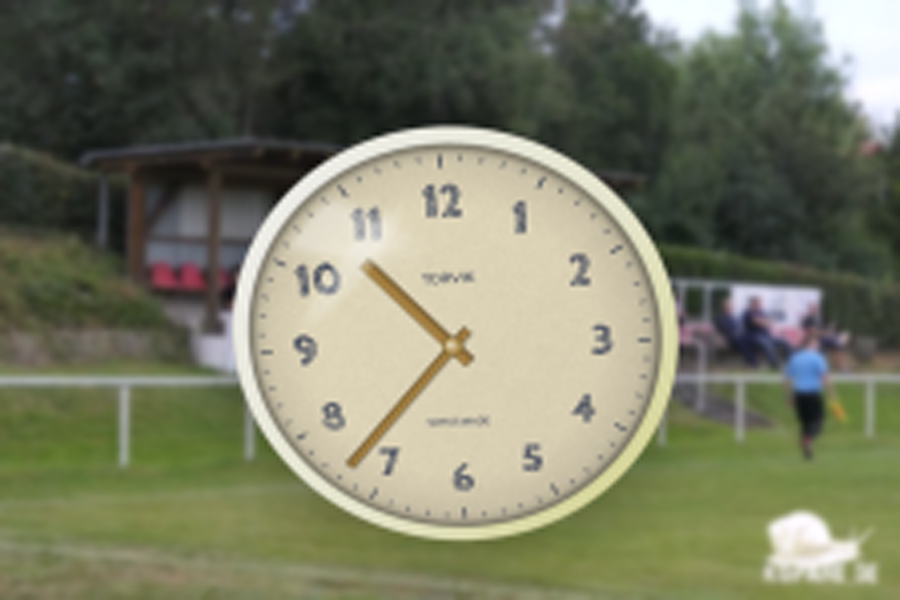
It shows 10:37
